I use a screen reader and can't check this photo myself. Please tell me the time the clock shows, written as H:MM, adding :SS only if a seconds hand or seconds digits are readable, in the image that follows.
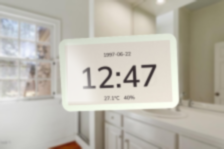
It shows 12:47
